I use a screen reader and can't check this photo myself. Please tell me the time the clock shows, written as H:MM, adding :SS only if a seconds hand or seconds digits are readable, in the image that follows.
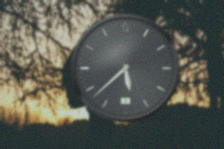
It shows 5:38
